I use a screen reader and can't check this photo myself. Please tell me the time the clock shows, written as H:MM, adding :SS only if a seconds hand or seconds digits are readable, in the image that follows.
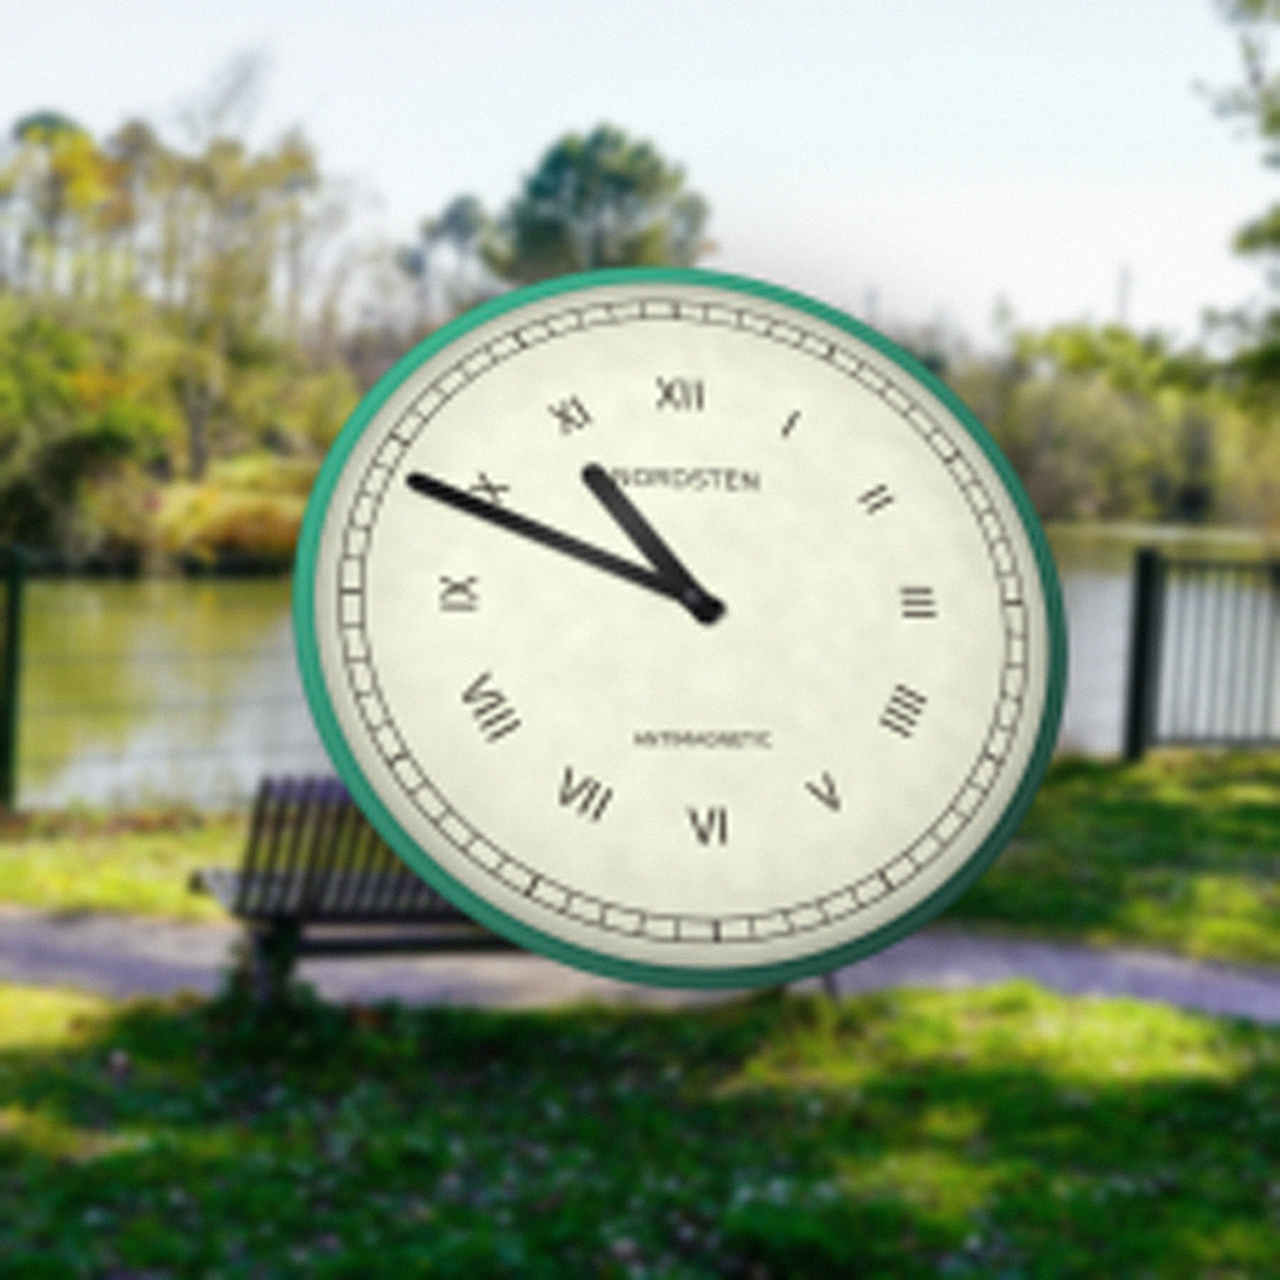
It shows 10:49
